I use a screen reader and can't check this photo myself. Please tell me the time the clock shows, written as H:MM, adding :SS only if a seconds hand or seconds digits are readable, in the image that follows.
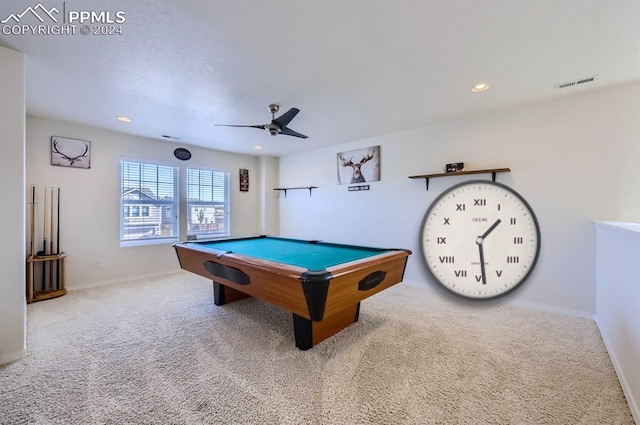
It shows 1:29
